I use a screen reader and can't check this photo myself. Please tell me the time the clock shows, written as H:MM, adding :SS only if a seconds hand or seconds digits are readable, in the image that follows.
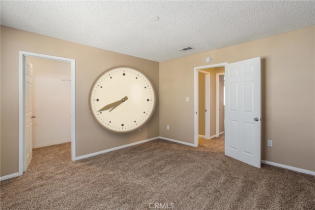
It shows 7:41
